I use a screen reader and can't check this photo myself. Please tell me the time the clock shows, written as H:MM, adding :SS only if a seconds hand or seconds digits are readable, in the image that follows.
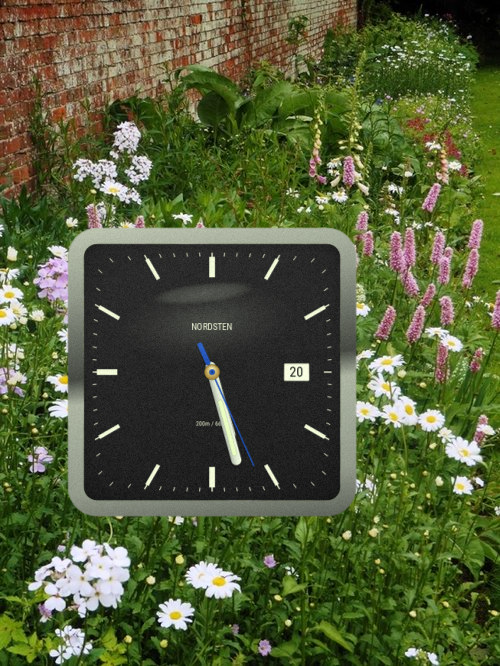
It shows 5:27:26
